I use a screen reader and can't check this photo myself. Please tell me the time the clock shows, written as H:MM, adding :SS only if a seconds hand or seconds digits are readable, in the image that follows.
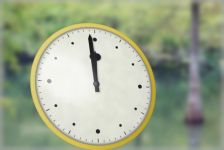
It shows 11:59
